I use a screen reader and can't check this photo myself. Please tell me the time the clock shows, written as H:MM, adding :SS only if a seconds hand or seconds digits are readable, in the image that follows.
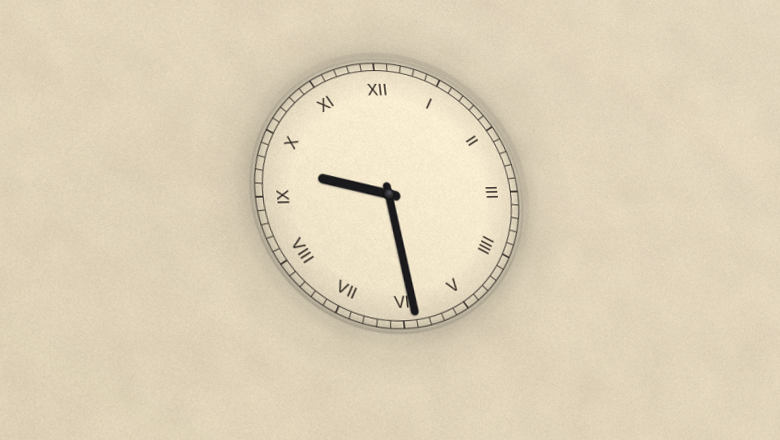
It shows 9:29
